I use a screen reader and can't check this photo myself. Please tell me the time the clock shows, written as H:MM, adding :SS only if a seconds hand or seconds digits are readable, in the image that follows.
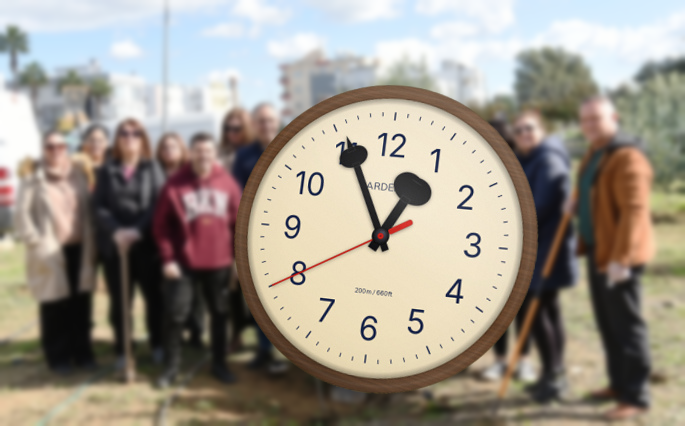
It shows 12:55:40
